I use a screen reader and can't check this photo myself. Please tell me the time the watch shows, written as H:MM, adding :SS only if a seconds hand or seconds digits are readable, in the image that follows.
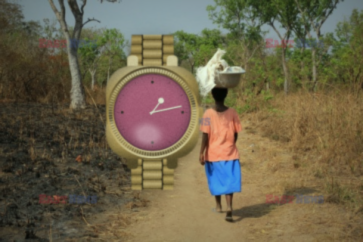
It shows 1:13
